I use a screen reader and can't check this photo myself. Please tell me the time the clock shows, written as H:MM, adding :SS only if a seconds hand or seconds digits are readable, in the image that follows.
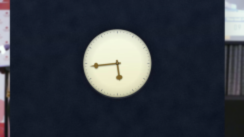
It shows 5:44
